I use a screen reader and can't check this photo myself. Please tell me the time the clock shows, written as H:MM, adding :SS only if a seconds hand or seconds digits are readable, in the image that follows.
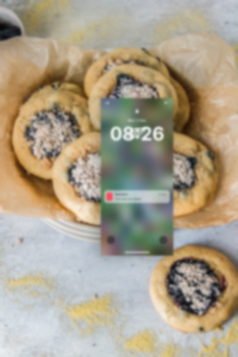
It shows 8:26
